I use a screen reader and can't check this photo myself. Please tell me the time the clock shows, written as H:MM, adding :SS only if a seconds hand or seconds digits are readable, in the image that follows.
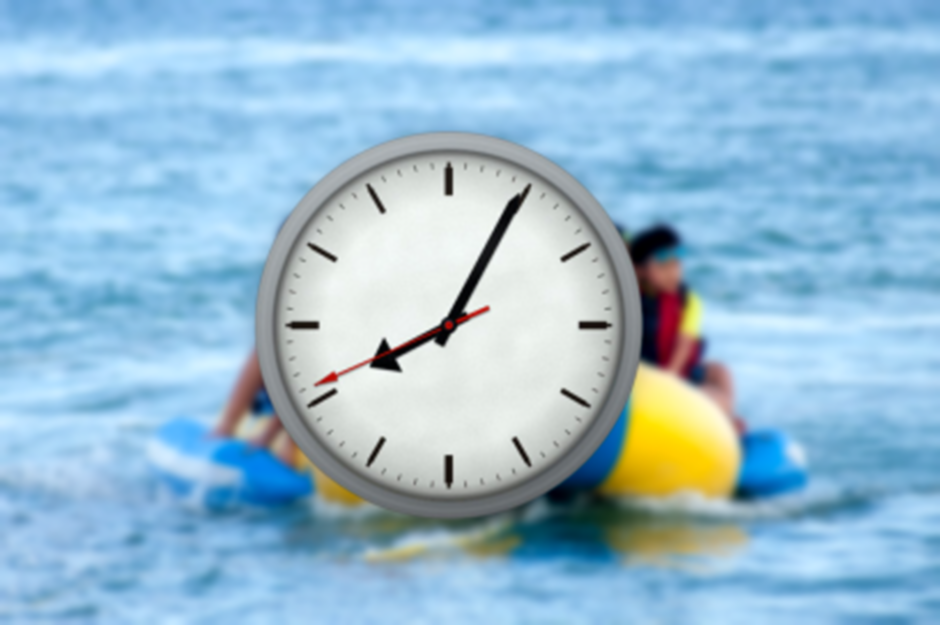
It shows 8:04:41
